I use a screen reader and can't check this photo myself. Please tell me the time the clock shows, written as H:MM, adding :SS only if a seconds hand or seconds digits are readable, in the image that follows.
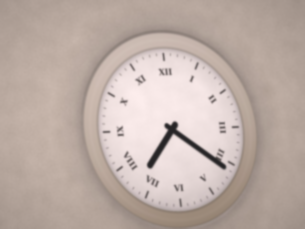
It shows 7:21
